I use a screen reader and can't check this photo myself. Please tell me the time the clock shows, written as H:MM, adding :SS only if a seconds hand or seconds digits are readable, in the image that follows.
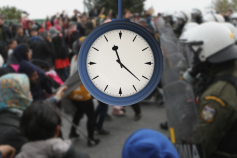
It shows 11:22
